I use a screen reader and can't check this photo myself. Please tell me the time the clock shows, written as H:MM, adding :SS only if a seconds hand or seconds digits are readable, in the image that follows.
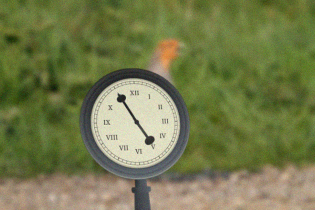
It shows 4:55
